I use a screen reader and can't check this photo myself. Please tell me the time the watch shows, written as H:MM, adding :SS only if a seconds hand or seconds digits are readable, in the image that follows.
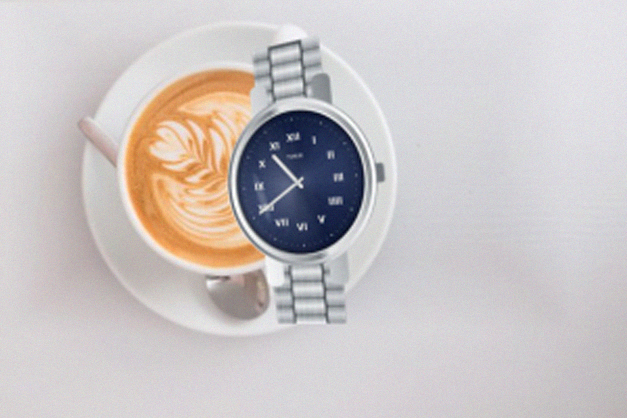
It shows 10:40
